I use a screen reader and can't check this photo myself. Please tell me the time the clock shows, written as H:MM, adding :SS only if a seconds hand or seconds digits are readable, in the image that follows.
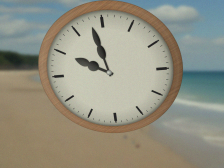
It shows 9:58
